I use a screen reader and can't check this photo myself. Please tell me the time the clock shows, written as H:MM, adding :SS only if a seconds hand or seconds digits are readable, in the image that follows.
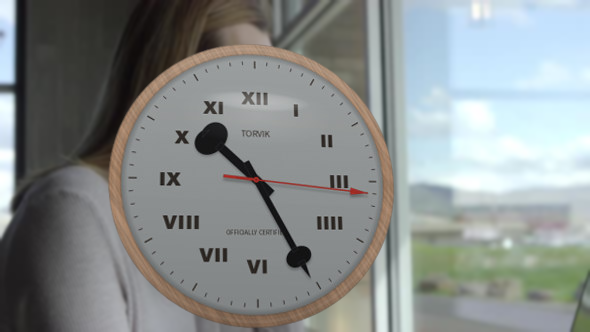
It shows 10:25:16
